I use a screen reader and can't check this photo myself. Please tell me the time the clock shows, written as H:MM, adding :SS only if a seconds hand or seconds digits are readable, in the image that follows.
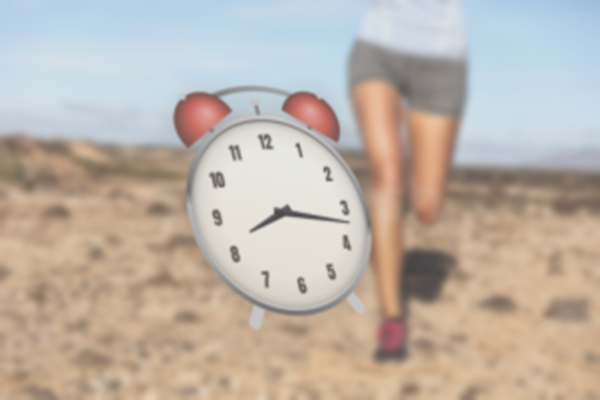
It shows 8:17
